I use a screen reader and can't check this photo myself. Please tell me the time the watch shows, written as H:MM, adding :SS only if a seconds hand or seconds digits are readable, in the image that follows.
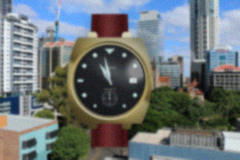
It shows 10:58
